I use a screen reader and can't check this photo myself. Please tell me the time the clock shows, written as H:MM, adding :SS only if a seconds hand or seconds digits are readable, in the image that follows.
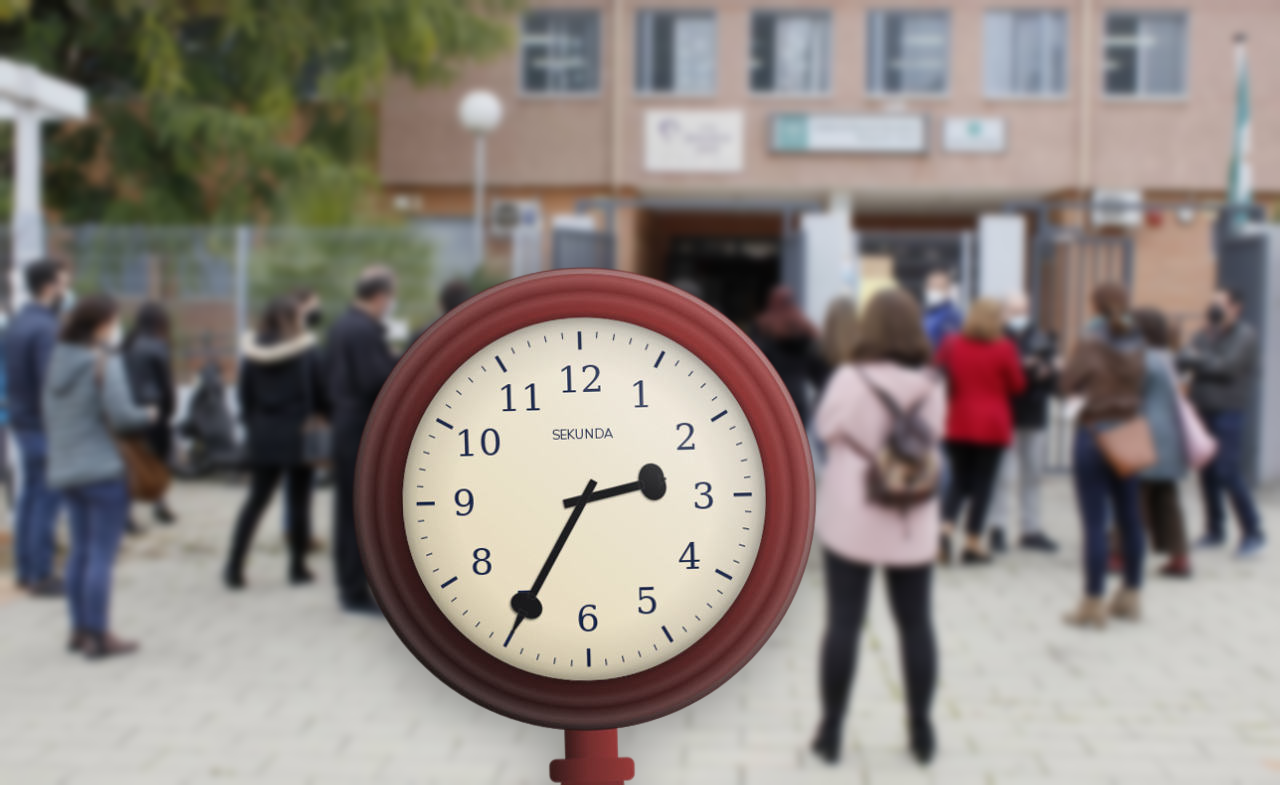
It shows 2:35
